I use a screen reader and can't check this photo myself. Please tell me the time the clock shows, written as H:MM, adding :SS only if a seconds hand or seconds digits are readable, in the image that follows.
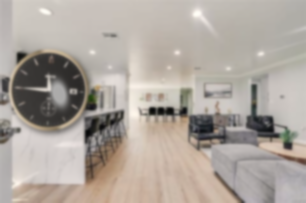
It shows 11:45
